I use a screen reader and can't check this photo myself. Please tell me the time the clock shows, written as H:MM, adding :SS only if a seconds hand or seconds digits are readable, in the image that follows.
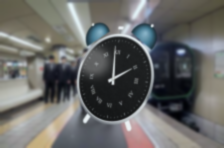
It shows 1:59
